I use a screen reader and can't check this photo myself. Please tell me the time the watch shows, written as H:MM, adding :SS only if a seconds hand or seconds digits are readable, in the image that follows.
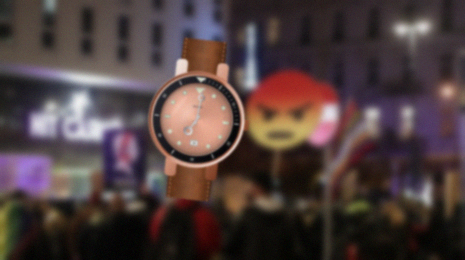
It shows 7:01
